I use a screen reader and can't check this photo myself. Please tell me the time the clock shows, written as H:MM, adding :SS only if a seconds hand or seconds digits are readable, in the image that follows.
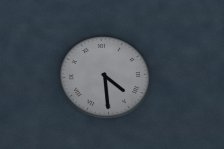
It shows 4:30
